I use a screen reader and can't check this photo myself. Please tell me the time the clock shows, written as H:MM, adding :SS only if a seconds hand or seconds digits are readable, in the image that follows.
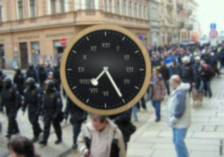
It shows 7:25
